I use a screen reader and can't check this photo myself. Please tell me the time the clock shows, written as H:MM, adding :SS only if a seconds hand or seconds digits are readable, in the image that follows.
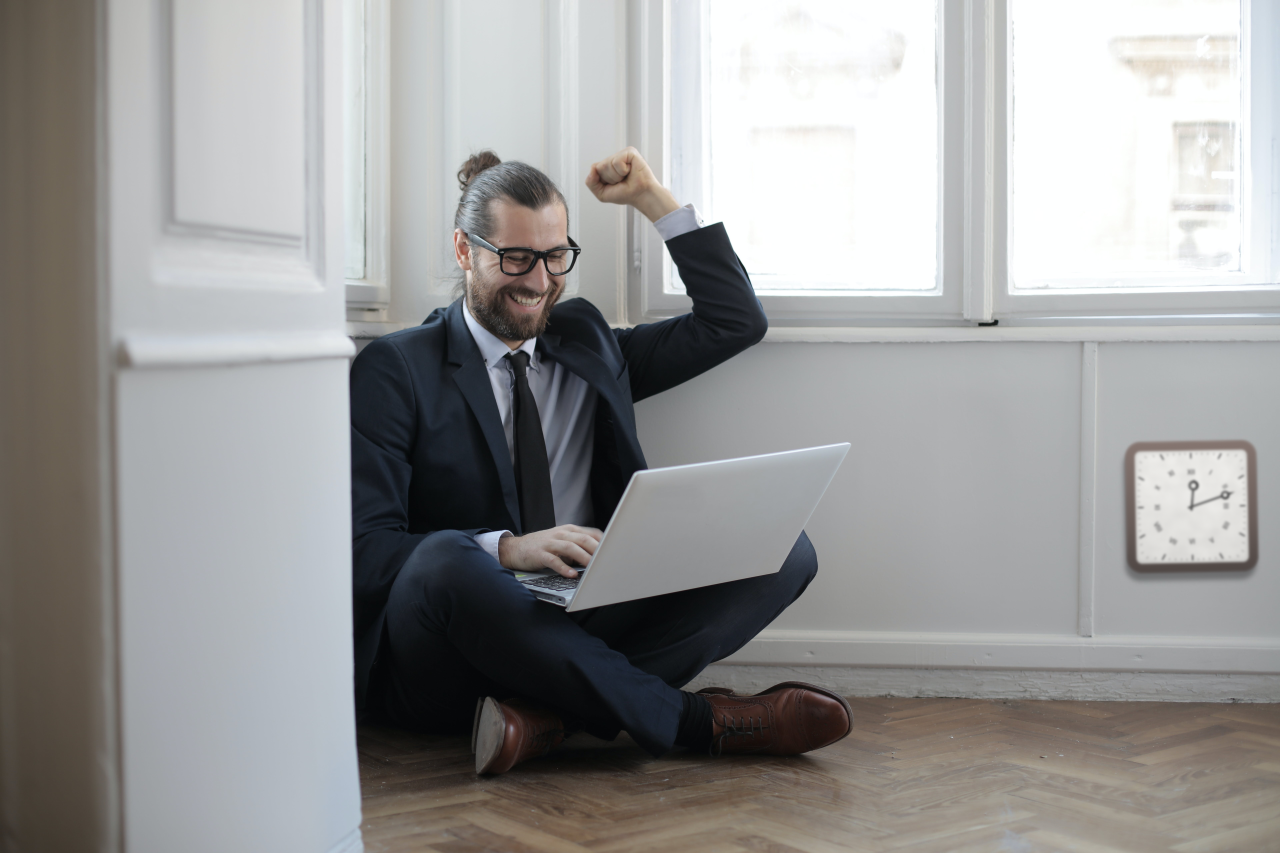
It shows 12:12
